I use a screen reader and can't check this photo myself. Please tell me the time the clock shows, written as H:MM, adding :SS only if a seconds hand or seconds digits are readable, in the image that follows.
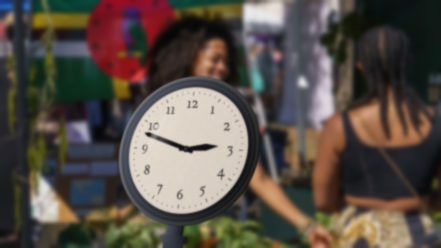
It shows 2:48
